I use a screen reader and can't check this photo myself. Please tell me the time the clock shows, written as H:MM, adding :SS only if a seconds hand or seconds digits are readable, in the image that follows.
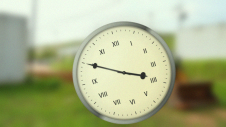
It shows 3:50
